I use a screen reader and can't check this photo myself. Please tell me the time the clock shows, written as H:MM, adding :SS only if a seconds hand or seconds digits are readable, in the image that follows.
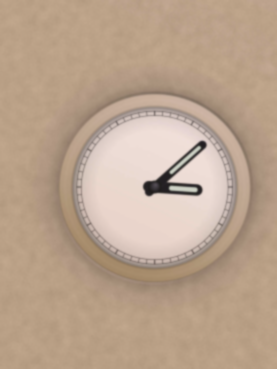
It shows 3:08
